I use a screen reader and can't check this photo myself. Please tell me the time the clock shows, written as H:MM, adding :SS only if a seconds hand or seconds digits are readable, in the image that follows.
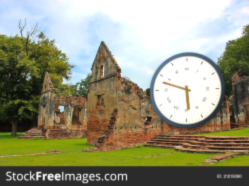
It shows 5:48
